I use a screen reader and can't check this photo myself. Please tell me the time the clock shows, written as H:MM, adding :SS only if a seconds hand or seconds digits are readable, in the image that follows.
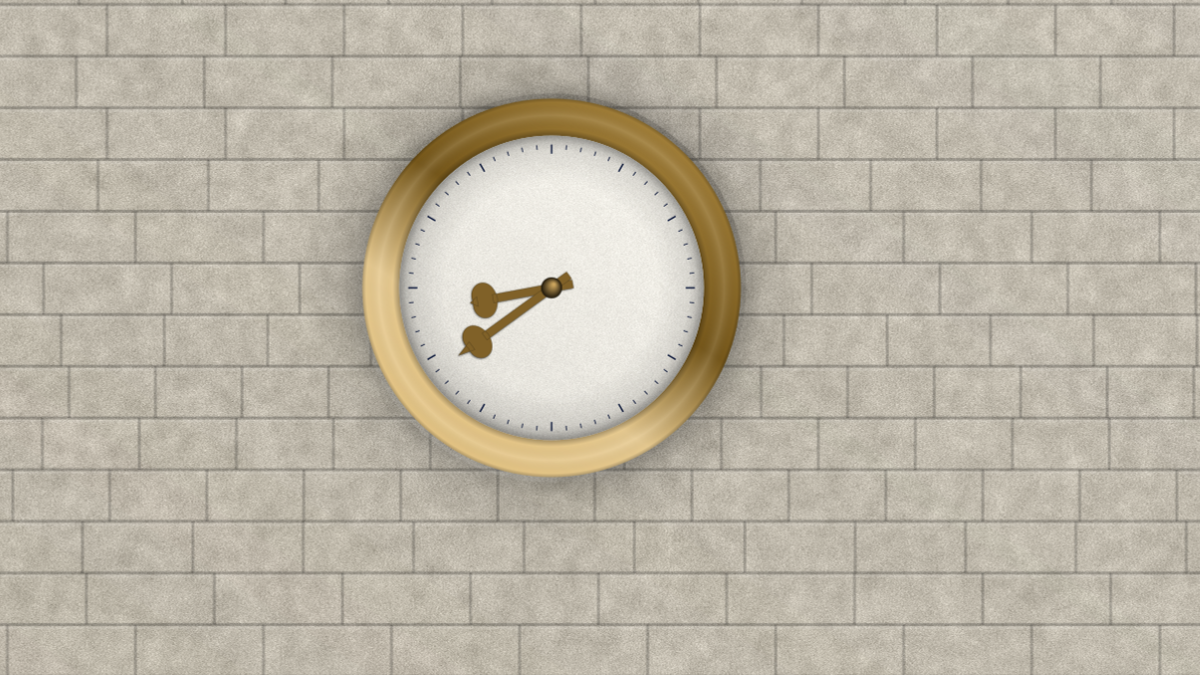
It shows 8:39
